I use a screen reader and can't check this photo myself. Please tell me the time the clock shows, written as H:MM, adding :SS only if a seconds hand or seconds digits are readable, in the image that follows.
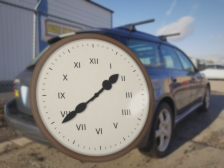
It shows 1:39
